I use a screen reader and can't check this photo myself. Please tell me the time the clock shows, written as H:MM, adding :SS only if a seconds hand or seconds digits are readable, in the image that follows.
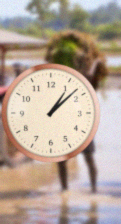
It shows 1:08
